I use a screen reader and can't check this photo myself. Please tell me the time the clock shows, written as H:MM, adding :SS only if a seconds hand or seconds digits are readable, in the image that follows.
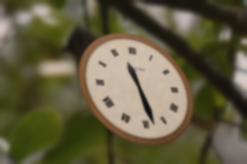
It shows 11:28
